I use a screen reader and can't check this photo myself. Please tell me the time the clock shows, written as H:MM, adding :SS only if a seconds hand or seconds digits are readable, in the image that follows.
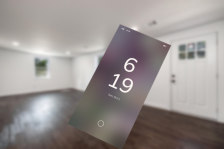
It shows 6:19
